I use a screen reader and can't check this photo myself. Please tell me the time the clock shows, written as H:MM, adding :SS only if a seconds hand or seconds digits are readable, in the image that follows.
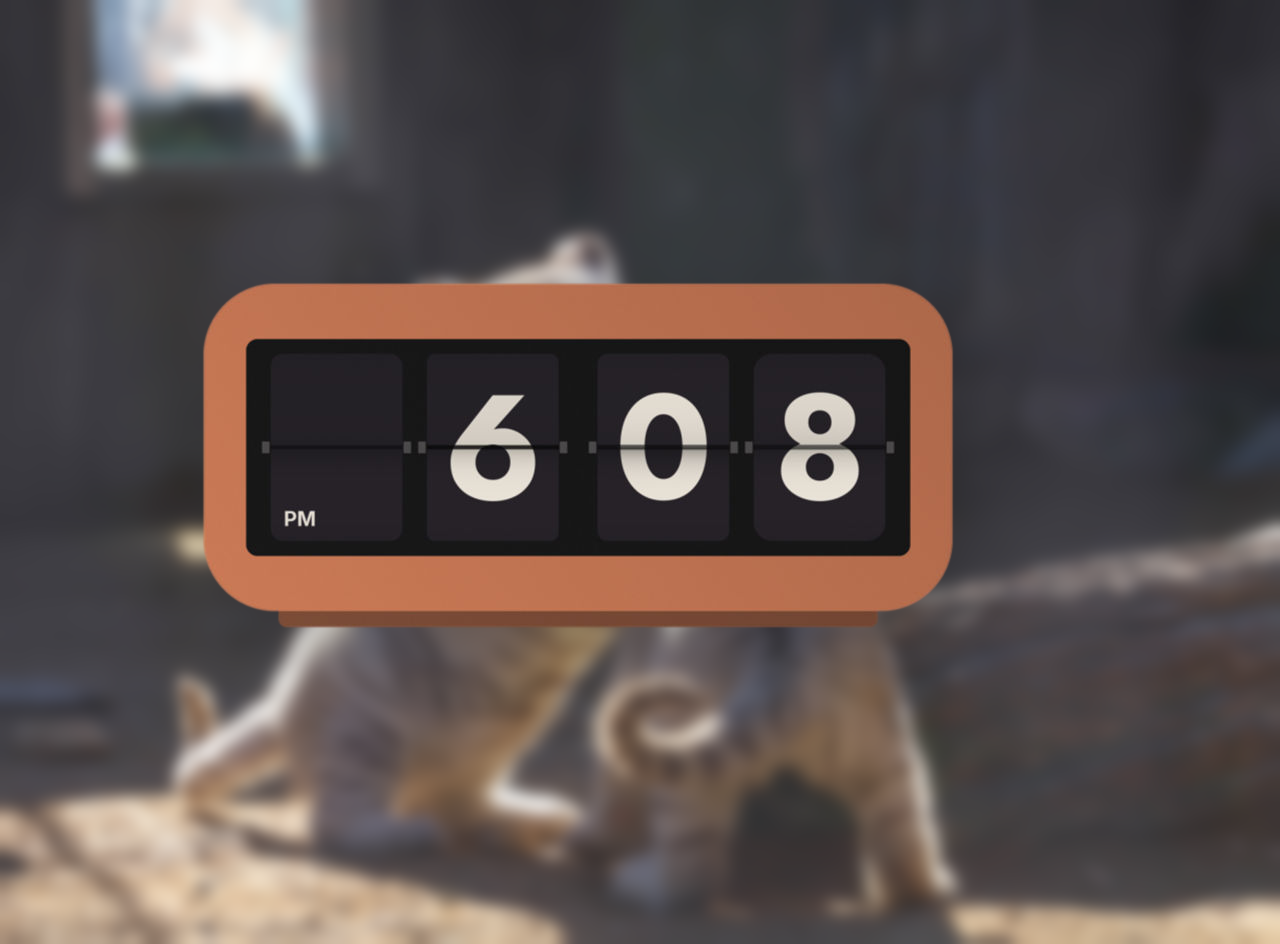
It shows 6:08
